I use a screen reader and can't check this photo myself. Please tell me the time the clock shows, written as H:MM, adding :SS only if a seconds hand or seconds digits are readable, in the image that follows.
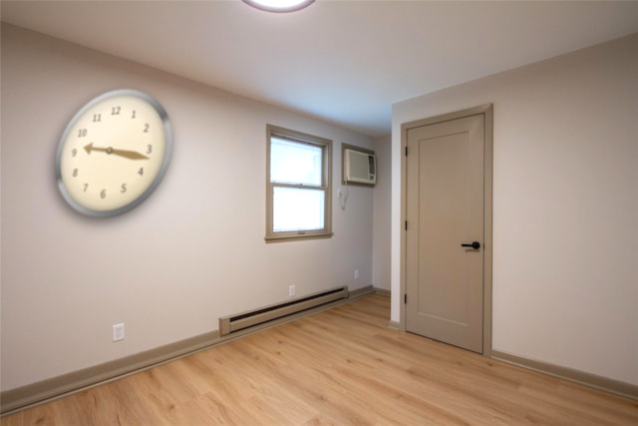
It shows 9:17
